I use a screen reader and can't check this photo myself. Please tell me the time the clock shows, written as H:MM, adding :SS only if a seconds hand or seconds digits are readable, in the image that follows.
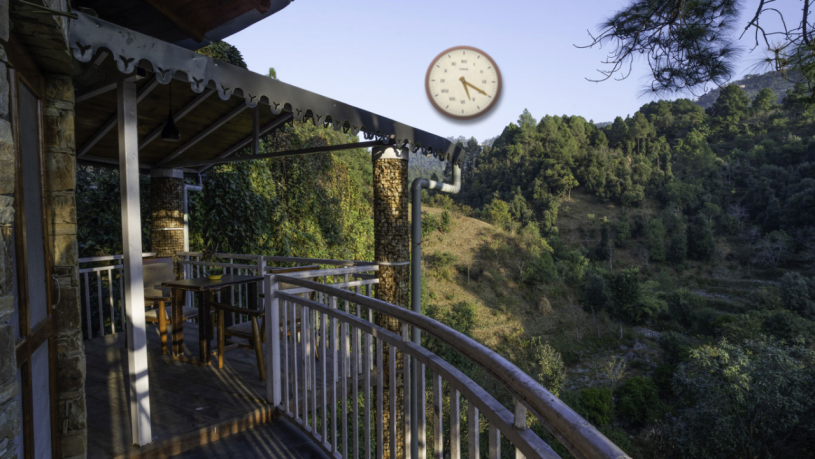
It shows 5:20
